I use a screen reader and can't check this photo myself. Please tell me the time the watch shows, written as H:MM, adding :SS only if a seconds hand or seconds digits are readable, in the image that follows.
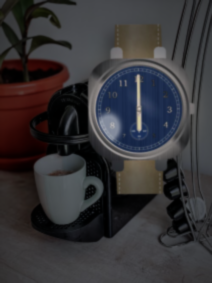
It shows 6:00
